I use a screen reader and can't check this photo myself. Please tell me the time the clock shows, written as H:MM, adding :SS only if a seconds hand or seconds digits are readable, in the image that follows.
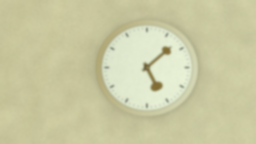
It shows 5:08
